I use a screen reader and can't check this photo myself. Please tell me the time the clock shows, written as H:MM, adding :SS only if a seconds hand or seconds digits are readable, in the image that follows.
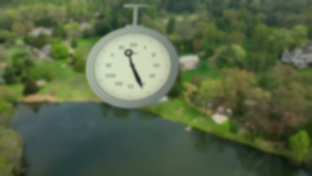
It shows 11:26
